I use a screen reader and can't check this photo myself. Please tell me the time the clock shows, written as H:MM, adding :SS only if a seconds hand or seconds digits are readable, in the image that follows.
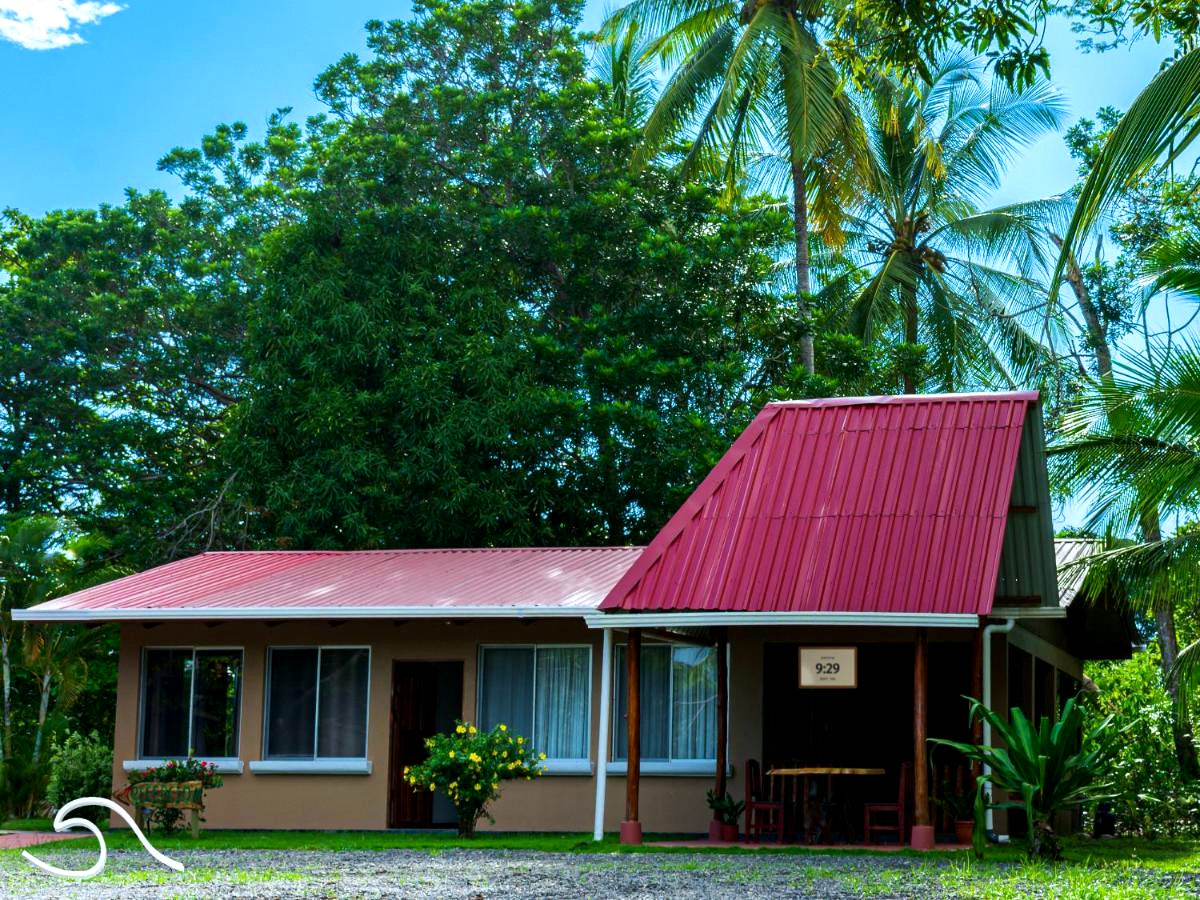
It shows 9:29
